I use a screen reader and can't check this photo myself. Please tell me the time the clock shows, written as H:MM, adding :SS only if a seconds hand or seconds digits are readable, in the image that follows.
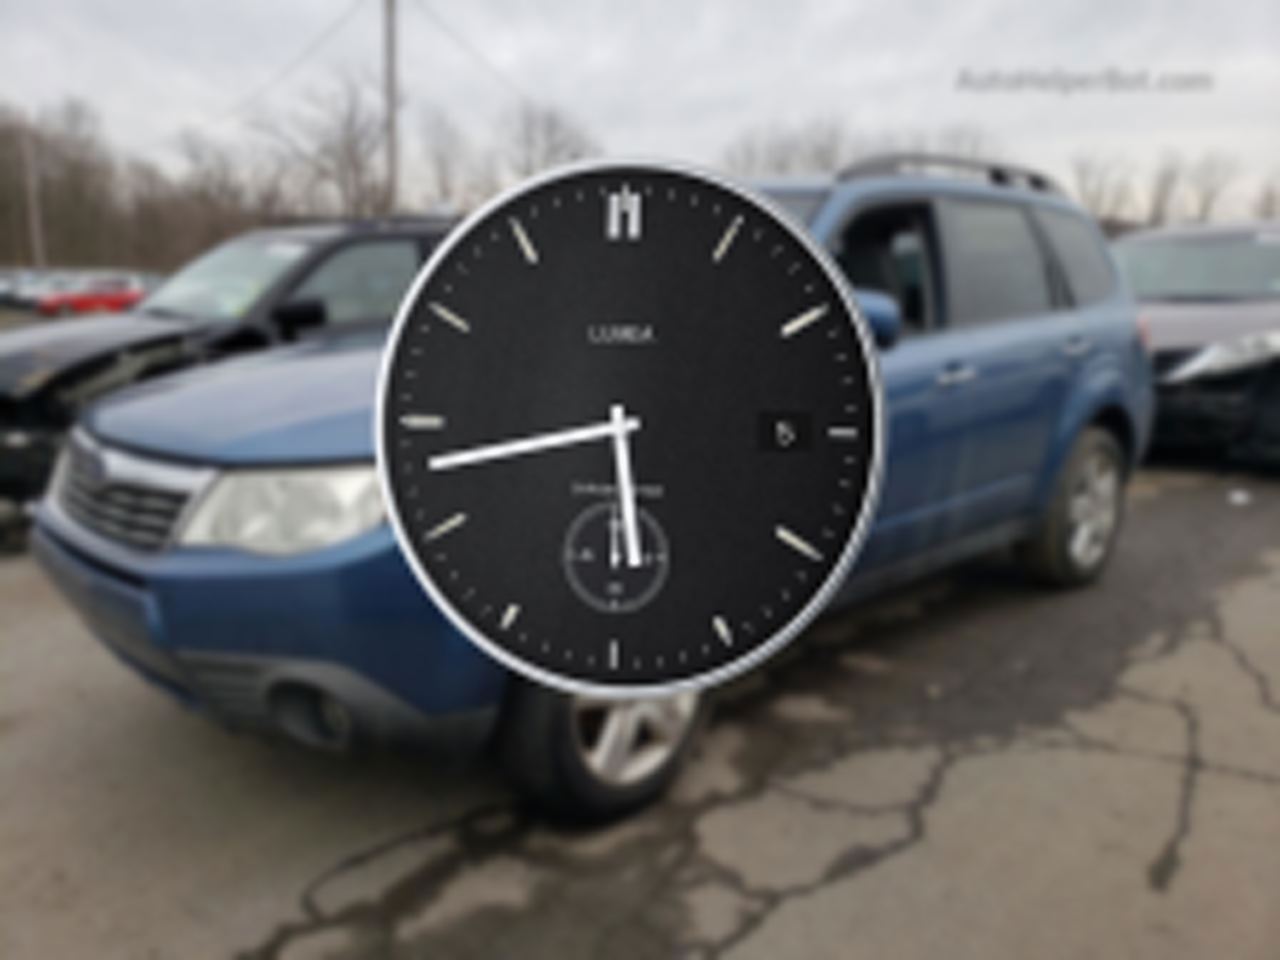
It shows 5:43
